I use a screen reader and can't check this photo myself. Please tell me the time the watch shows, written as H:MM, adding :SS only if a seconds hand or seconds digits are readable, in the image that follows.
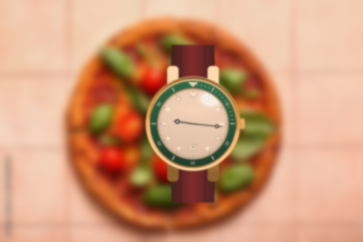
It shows 9:16
